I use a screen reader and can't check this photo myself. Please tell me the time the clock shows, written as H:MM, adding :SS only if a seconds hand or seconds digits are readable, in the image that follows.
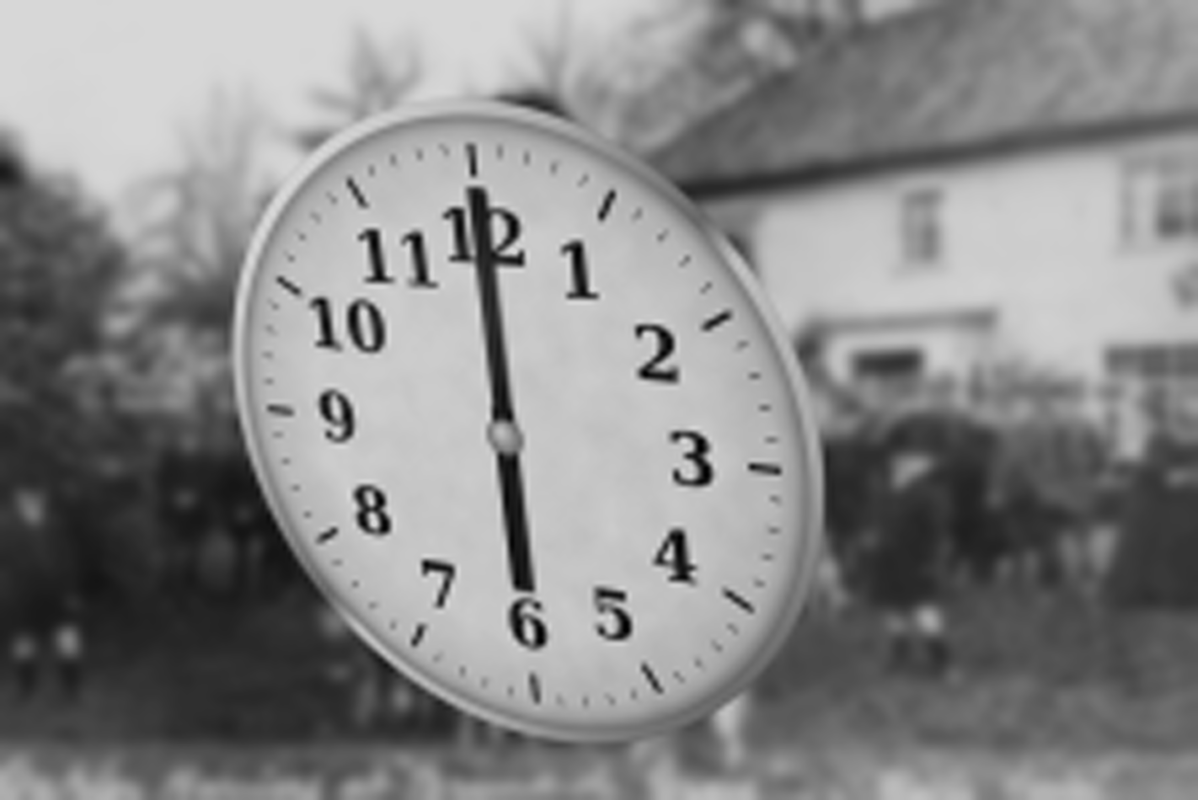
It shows 6:00
